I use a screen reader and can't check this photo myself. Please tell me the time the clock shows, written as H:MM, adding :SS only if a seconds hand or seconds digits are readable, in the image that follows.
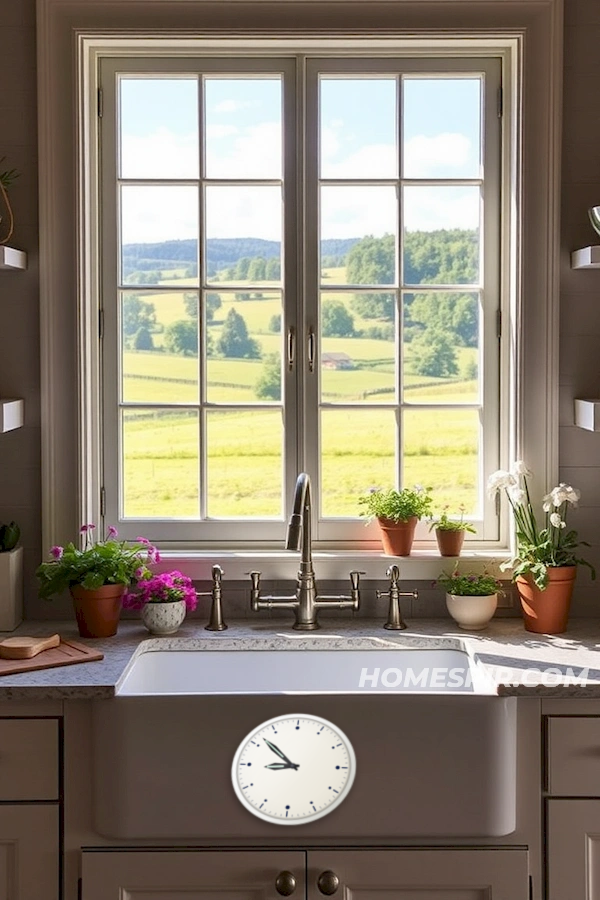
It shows 8:52
